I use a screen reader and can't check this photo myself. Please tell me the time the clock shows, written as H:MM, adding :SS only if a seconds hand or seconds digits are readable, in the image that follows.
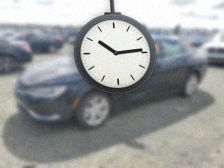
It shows 10:14
